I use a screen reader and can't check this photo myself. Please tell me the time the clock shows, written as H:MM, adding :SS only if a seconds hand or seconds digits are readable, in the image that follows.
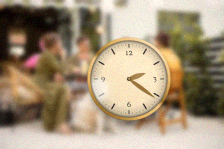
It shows 2:21
